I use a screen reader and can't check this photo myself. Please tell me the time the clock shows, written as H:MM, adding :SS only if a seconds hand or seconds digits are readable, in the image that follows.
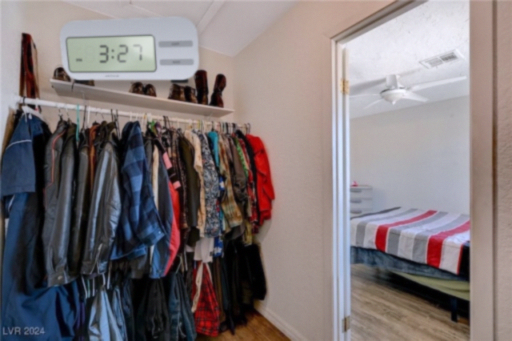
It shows 3:27
